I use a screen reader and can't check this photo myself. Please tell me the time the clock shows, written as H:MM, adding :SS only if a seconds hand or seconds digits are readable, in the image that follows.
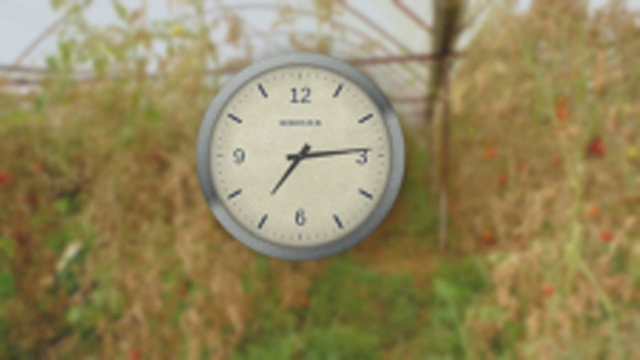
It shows 7:14
